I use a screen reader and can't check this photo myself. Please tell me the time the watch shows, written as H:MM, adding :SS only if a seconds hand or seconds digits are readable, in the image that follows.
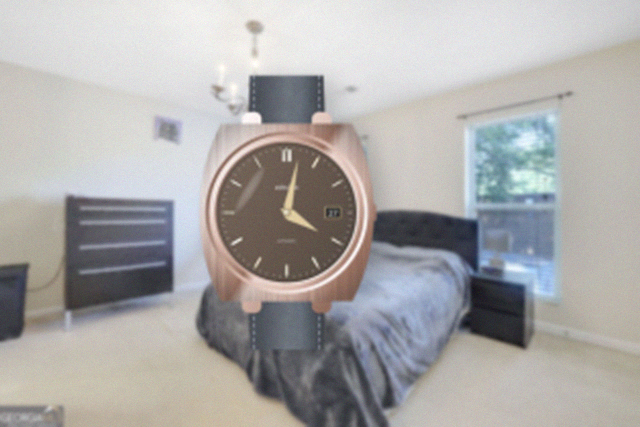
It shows 4:02
